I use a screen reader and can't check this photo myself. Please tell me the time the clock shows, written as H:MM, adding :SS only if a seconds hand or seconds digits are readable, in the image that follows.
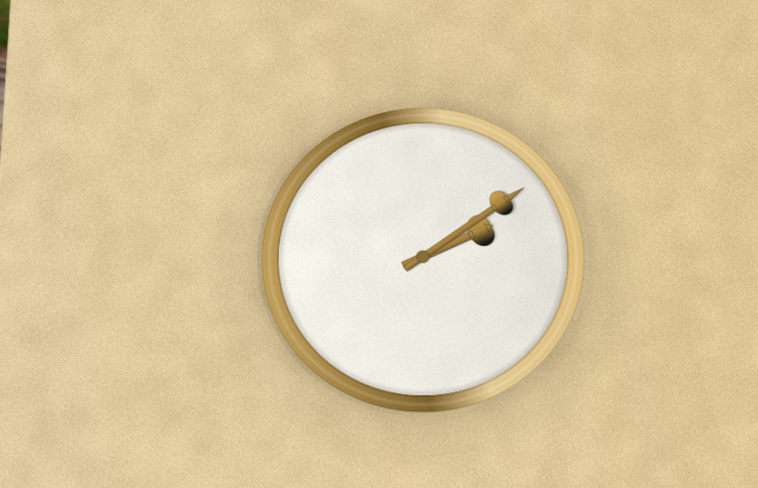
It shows 2:09
